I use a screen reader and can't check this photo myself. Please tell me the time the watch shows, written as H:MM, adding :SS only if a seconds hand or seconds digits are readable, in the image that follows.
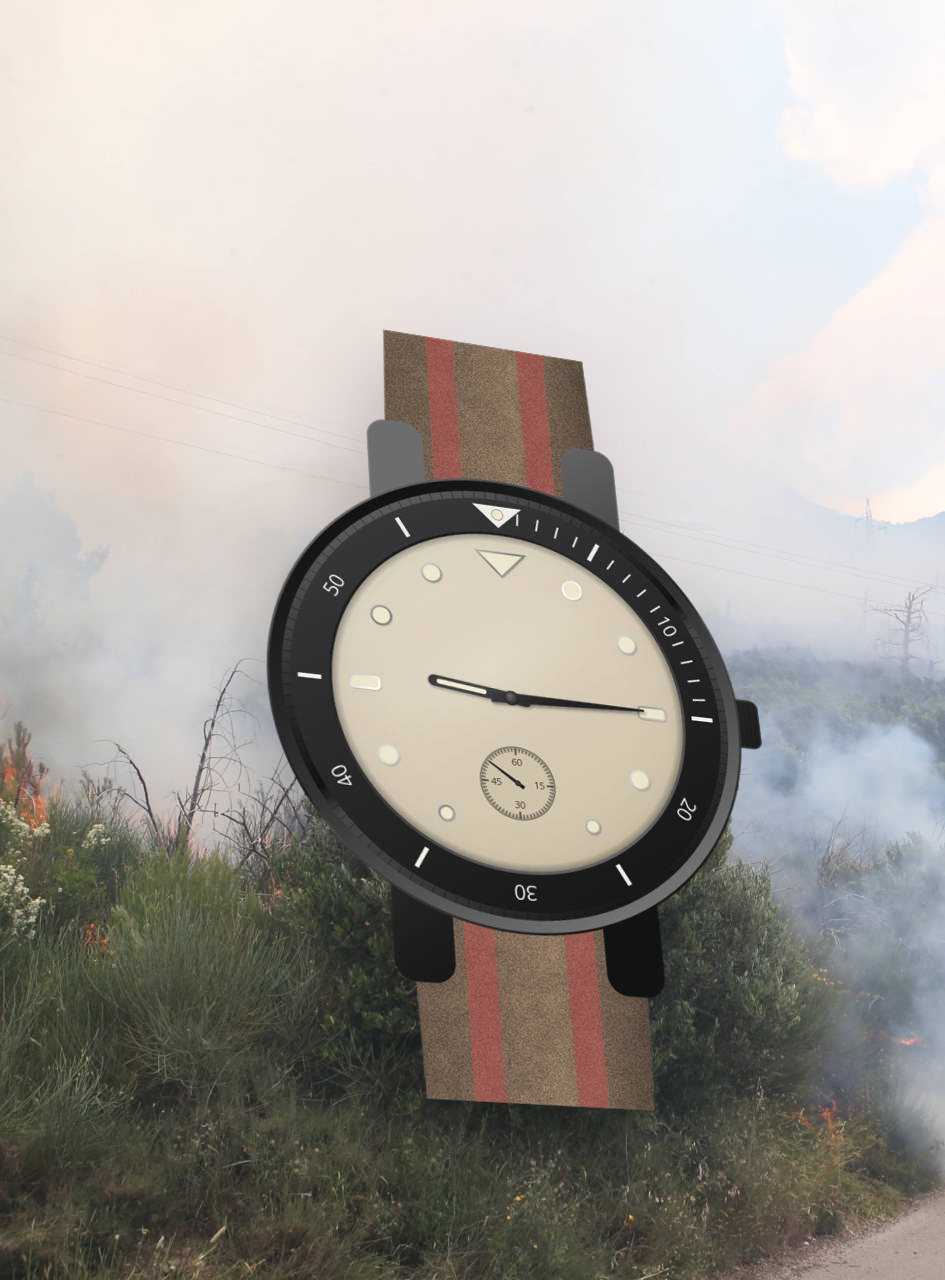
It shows 9:14:51
